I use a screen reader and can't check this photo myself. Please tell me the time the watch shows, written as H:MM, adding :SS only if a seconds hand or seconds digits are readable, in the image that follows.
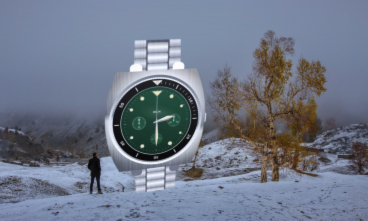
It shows 2:30
